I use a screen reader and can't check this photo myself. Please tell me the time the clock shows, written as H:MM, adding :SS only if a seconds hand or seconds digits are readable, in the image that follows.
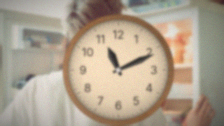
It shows 11:11
